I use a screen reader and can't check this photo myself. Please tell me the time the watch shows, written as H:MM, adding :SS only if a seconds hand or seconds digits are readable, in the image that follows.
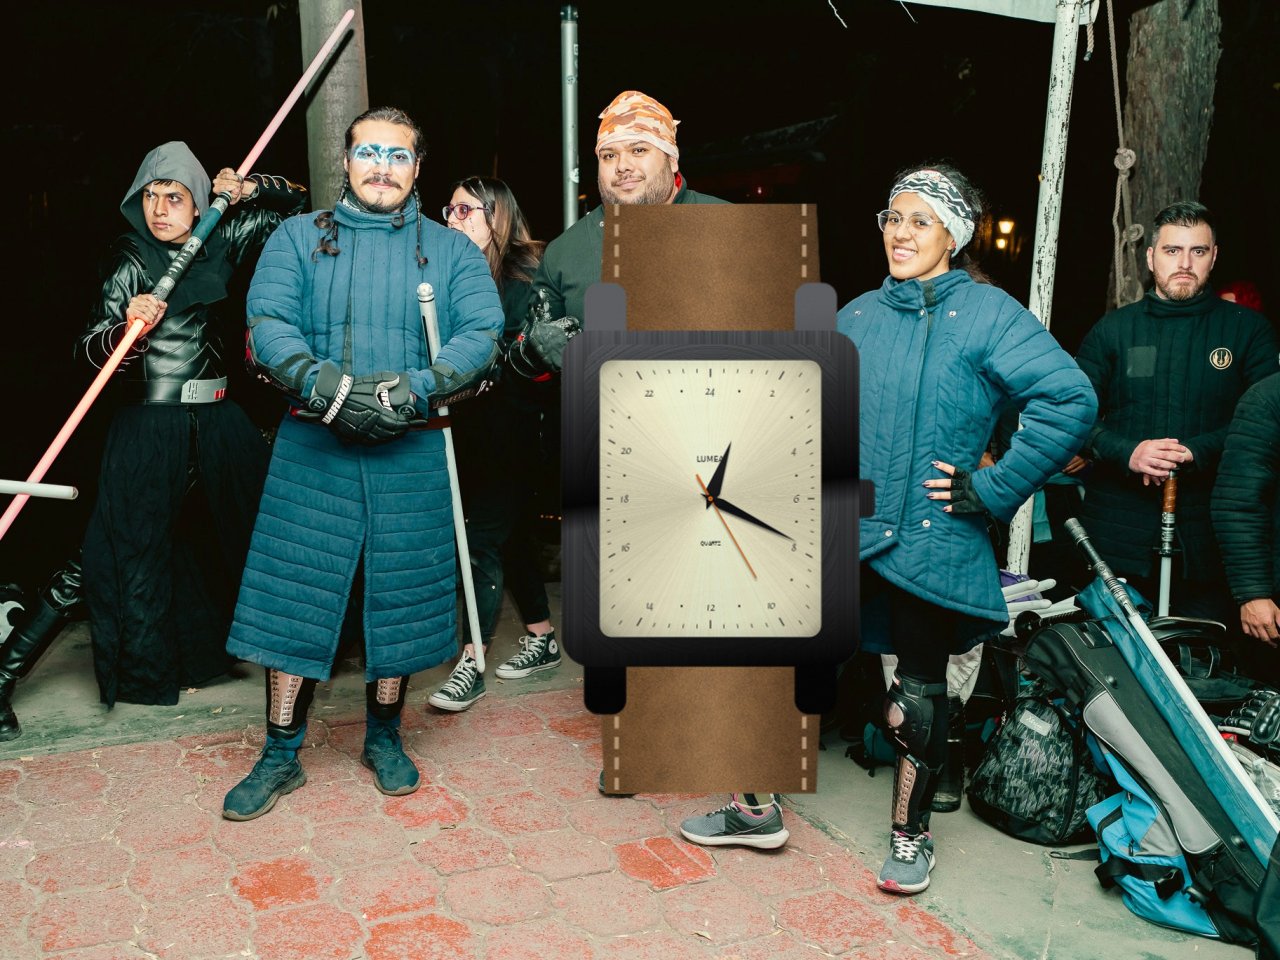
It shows 1:19:25
